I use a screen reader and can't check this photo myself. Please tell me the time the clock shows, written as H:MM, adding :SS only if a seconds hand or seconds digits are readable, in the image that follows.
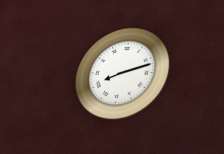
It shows 8:12
